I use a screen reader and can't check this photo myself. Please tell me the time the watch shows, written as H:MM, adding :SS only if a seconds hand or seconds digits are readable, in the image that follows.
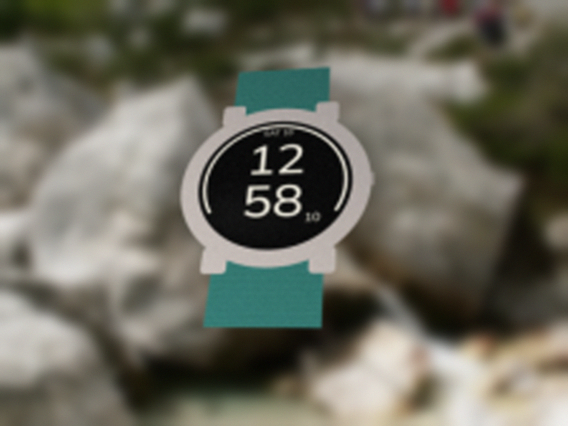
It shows 12:58
